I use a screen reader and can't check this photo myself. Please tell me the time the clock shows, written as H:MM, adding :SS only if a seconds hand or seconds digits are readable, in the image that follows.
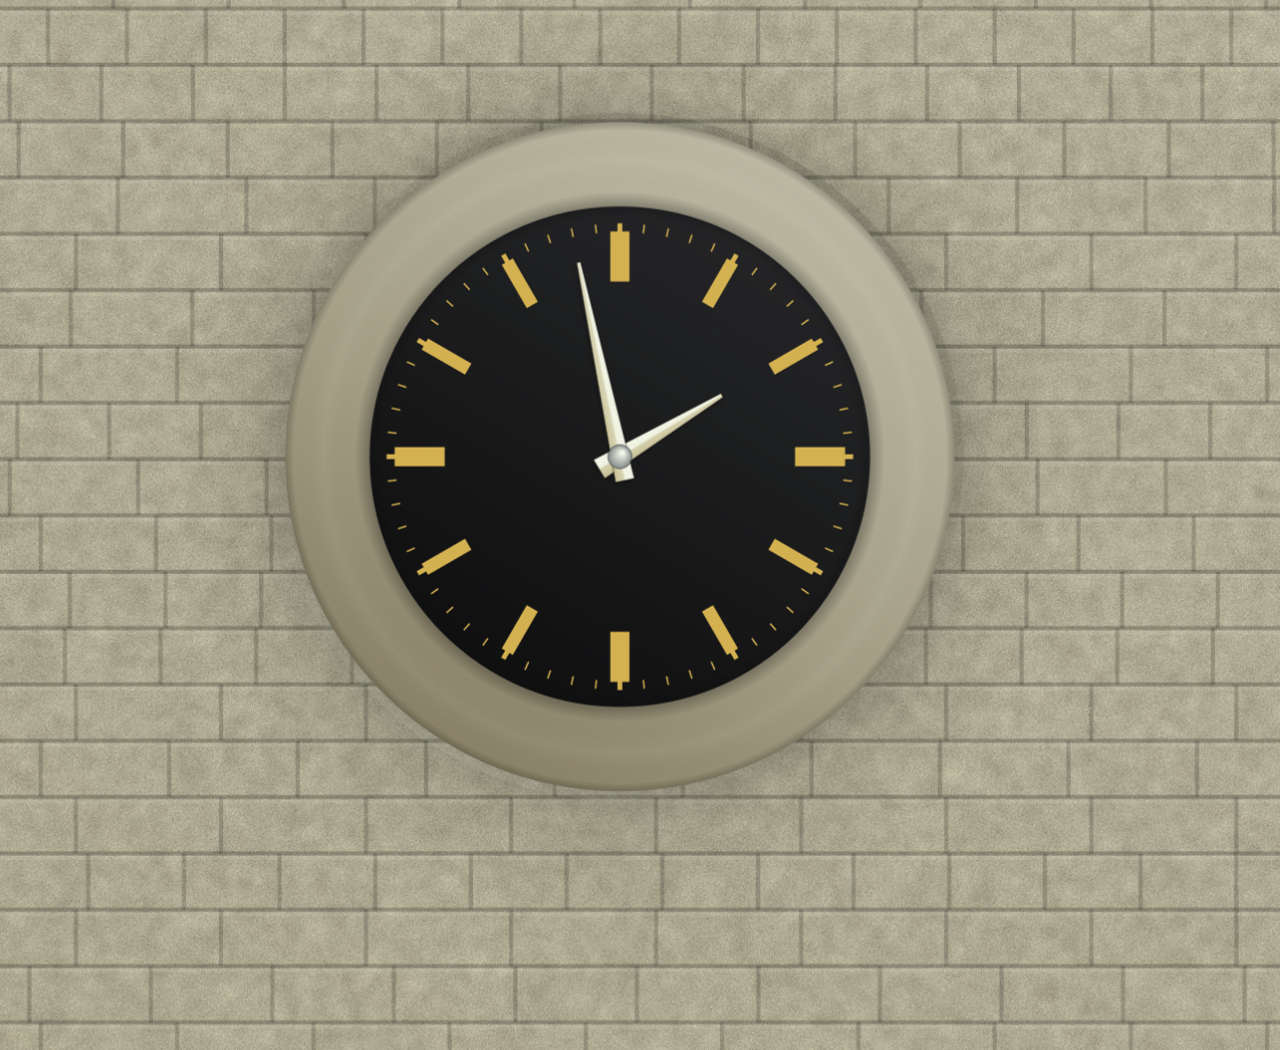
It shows 1:58
